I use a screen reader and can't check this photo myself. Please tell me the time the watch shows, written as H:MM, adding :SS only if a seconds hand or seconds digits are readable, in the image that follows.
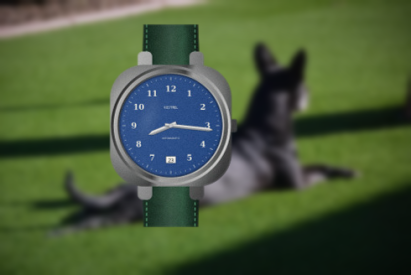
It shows 8:16
